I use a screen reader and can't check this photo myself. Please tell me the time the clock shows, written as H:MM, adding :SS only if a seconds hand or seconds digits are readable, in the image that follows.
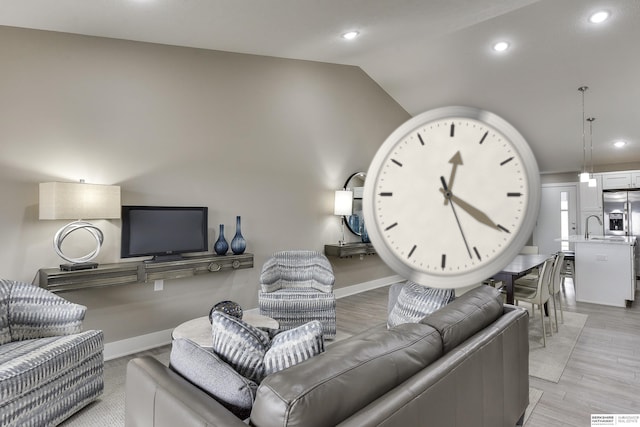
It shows 12:20:26
